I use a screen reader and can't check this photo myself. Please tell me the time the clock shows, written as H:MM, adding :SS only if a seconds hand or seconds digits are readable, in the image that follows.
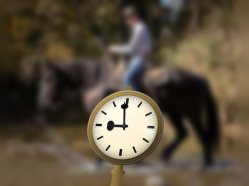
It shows 8:59
